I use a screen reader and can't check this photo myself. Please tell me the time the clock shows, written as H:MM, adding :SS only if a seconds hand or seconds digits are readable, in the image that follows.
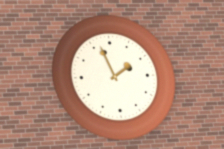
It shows 1:57
